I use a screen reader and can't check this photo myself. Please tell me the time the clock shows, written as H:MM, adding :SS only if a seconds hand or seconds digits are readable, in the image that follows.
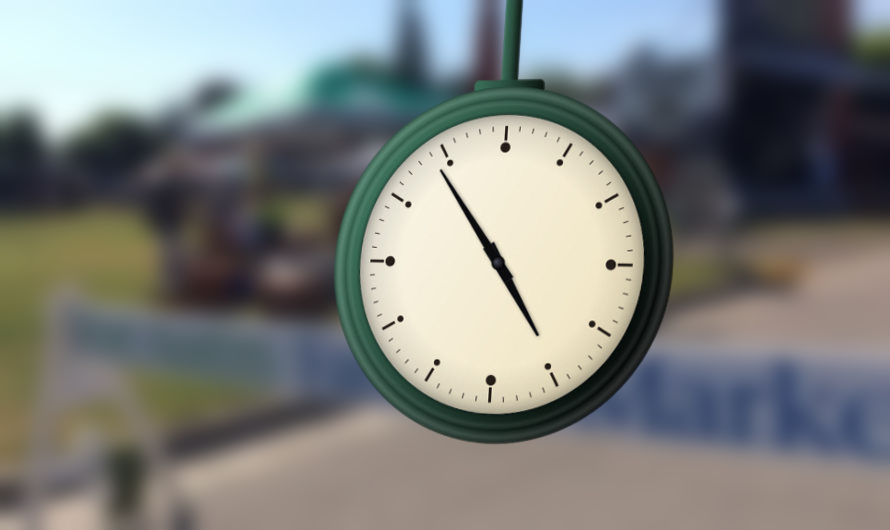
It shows 4:54
